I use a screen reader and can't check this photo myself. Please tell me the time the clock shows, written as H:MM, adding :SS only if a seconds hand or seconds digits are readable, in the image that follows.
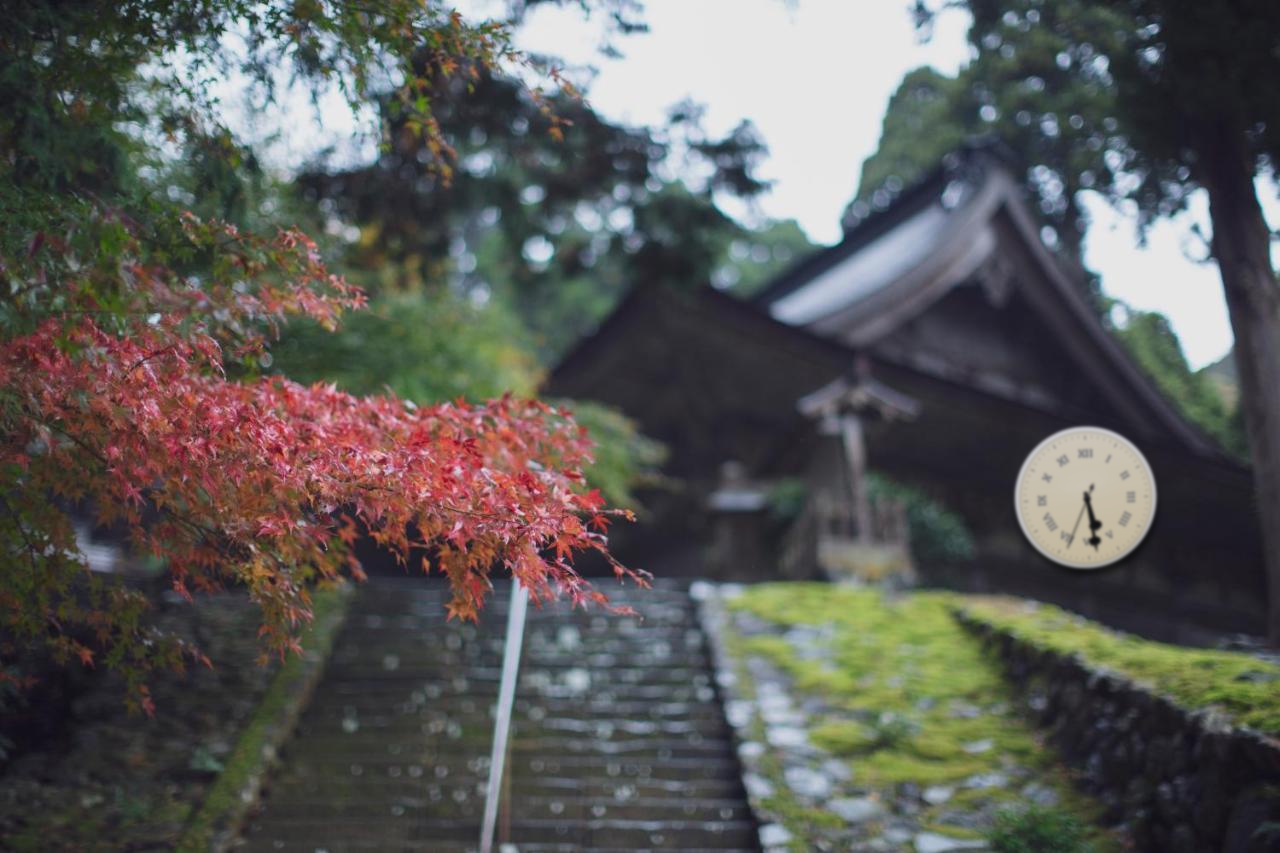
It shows 5:28:34
